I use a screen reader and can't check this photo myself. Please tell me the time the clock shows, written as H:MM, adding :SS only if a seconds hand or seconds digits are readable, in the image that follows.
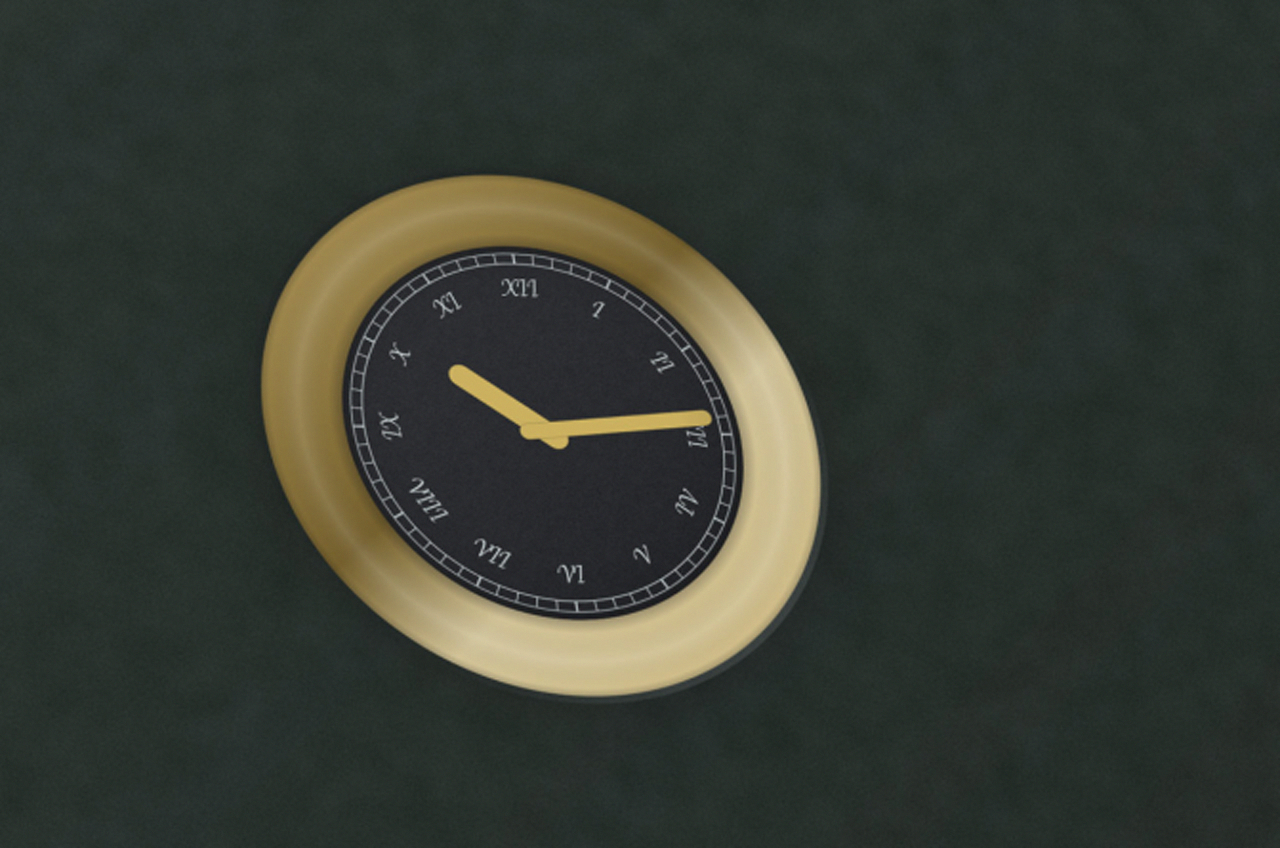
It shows 10:14
